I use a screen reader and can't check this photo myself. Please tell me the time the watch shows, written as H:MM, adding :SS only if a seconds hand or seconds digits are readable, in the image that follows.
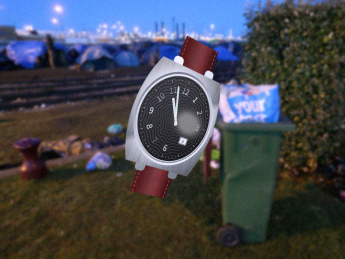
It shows 10:57
